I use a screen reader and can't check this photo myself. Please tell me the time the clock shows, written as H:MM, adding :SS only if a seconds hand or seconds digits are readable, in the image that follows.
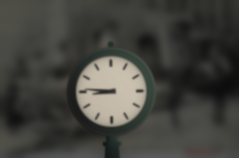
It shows 8:46
